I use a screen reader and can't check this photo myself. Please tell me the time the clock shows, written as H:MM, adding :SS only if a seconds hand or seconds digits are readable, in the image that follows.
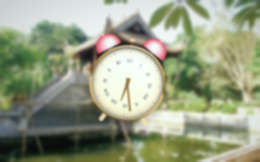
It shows 6:28
